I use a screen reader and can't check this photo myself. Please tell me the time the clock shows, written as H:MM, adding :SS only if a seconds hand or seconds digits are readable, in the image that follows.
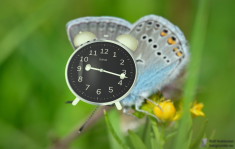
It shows 9:17
